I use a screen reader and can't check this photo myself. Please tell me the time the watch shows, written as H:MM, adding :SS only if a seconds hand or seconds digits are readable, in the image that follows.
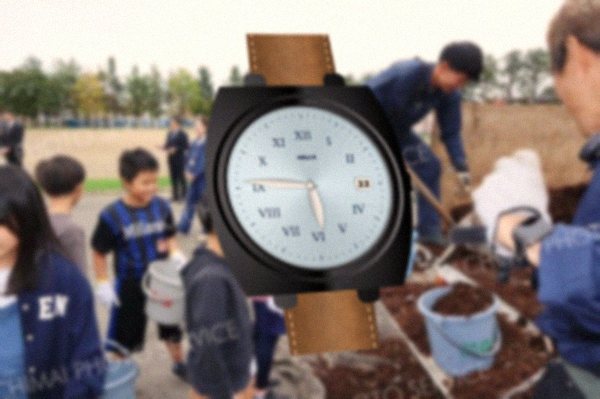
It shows 5:46
